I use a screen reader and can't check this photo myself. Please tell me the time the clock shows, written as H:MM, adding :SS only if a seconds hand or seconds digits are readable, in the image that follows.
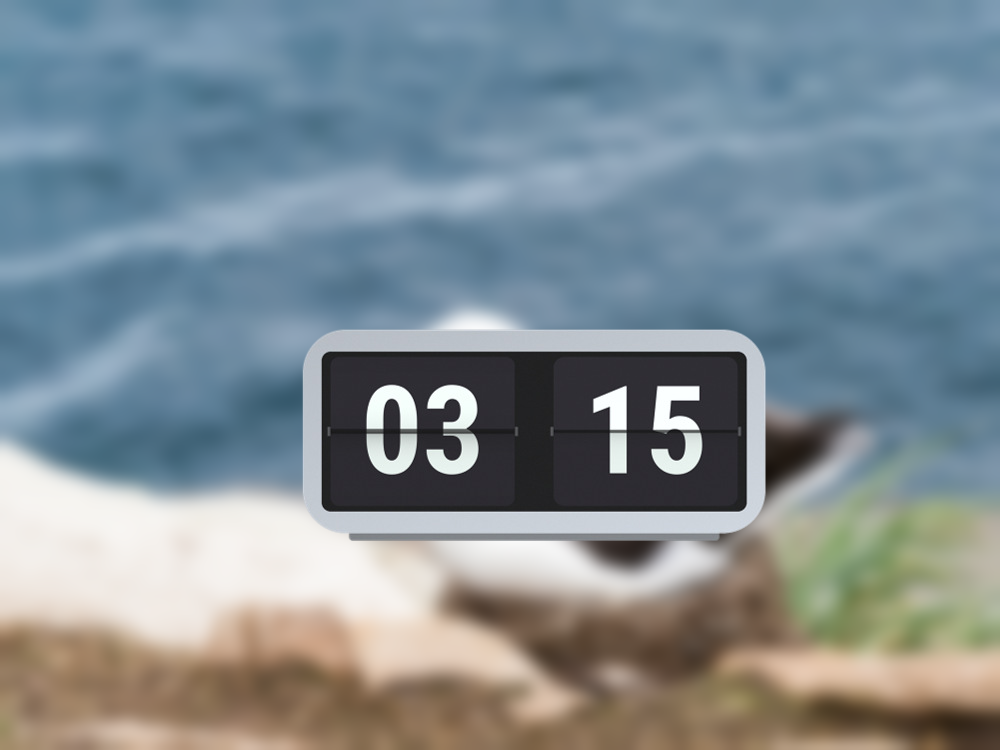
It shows 3:15
